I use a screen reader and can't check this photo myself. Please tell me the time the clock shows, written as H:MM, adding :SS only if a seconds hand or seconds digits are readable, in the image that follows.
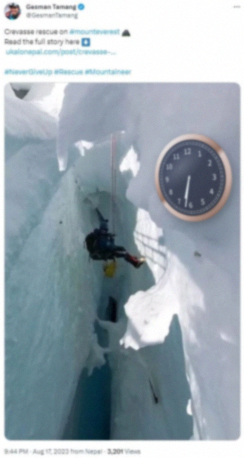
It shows 6:32
